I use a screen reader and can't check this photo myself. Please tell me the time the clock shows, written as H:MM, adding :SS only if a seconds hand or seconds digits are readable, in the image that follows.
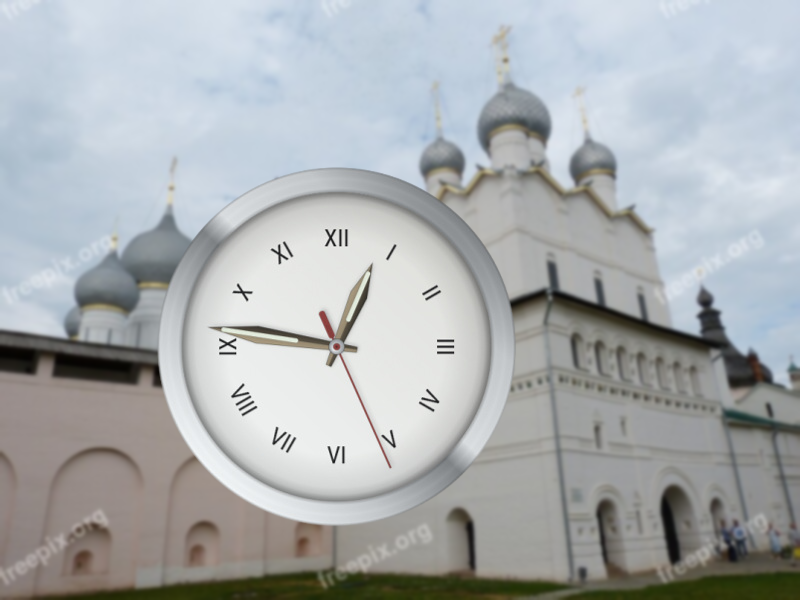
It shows 12:46:26
